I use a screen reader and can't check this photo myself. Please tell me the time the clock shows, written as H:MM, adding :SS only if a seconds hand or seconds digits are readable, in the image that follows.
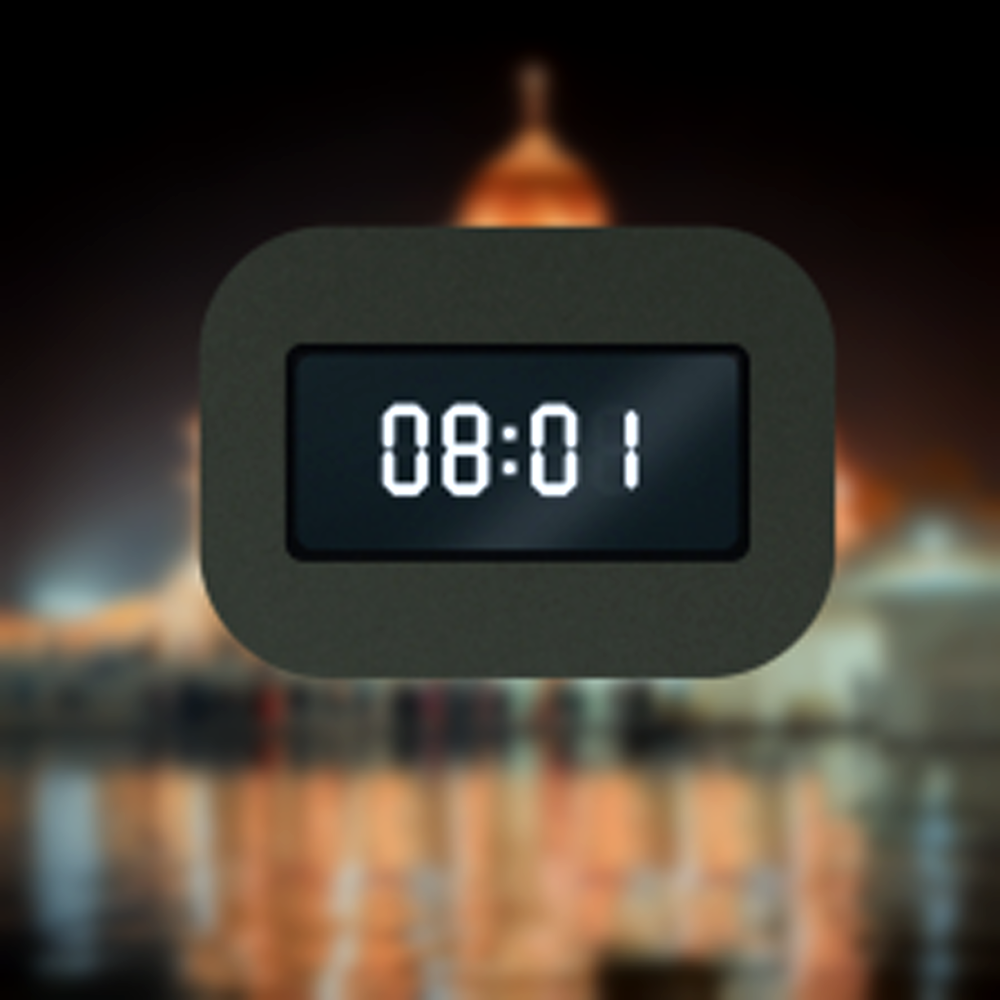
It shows 8:01
